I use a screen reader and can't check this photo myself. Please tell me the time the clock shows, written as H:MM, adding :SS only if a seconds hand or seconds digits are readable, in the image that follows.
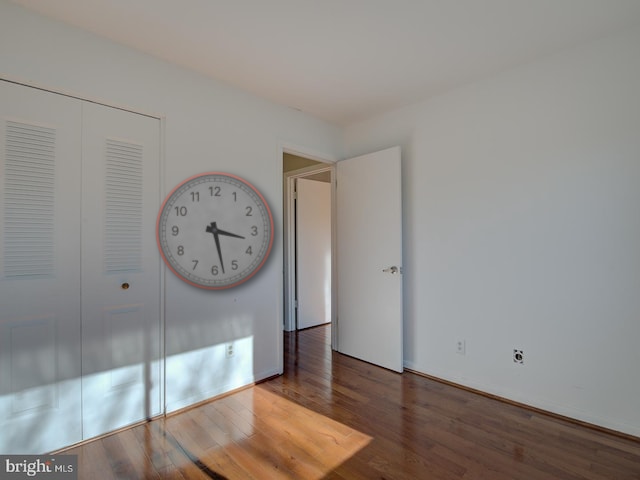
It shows 3:28
